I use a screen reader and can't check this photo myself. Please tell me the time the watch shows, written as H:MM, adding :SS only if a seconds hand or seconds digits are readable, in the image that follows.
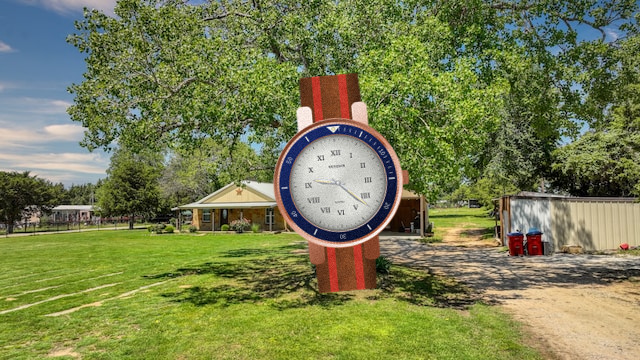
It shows 9:22
